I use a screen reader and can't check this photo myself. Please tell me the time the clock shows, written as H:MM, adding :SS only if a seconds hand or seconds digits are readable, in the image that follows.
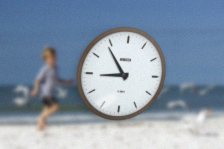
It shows 8:54
